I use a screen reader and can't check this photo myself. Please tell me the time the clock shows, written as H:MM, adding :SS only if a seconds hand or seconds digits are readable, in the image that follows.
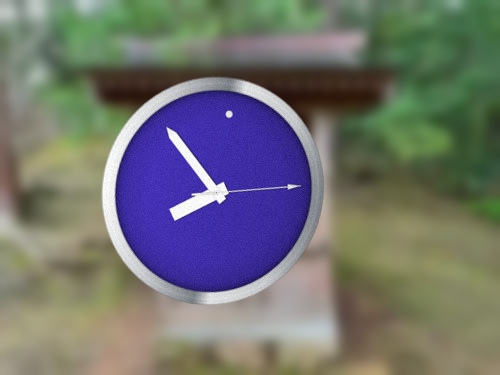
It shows 7:52:13
